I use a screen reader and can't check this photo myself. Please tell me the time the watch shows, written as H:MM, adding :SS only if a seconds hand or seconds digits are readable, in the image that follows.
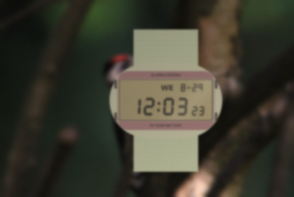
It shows 12:03
